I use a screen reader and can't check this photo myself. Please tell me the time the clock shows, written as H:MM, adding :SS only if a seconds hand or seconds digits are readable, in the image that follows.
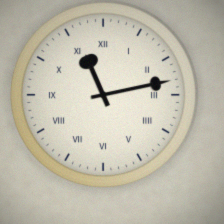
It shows 11:13
